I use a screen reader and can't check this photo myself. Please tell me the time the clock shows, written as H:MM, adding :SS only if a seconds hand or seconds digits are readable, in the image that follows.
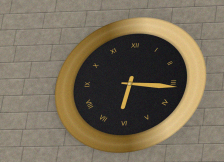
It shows 6:16
